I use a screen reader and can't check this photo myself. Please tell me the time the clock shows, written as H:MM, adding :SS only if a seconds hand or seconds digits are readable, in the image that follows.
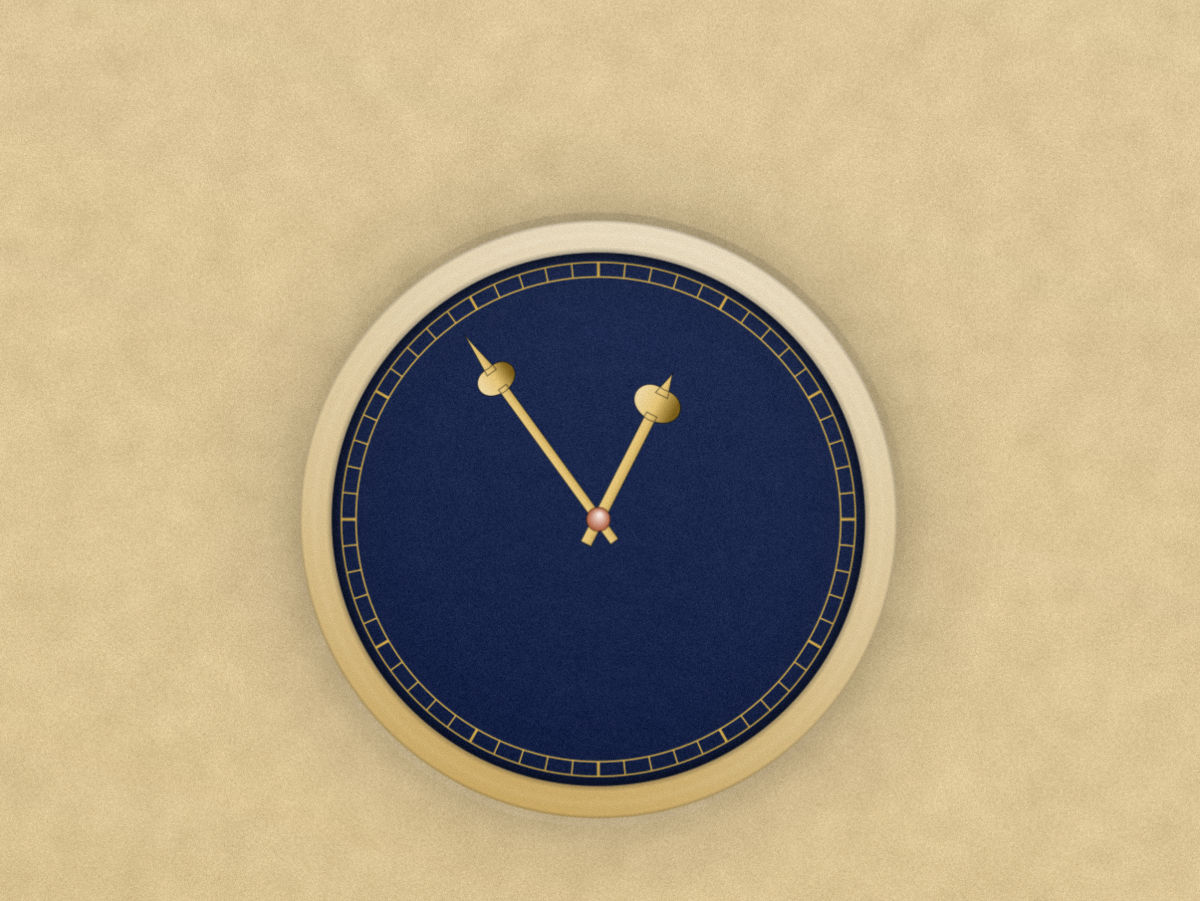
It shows 12:54
